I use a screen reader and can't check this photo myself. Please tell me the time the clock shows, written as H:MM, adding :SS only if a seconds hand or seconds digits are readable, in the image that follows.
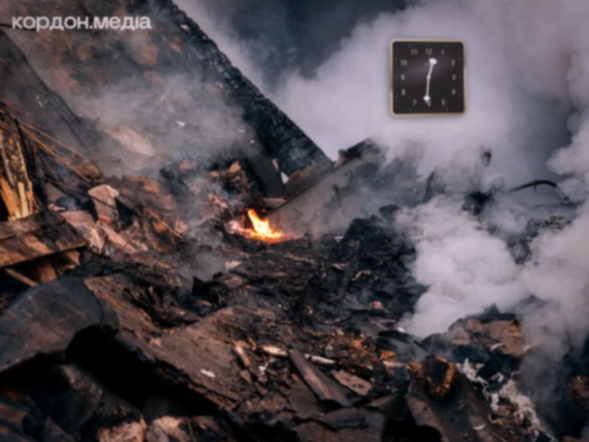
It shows 12:31
